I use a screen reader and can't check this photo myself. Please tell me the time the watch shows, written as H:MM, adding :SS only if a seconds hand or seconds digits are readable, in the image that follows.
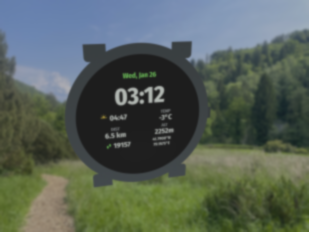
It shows 3:12
